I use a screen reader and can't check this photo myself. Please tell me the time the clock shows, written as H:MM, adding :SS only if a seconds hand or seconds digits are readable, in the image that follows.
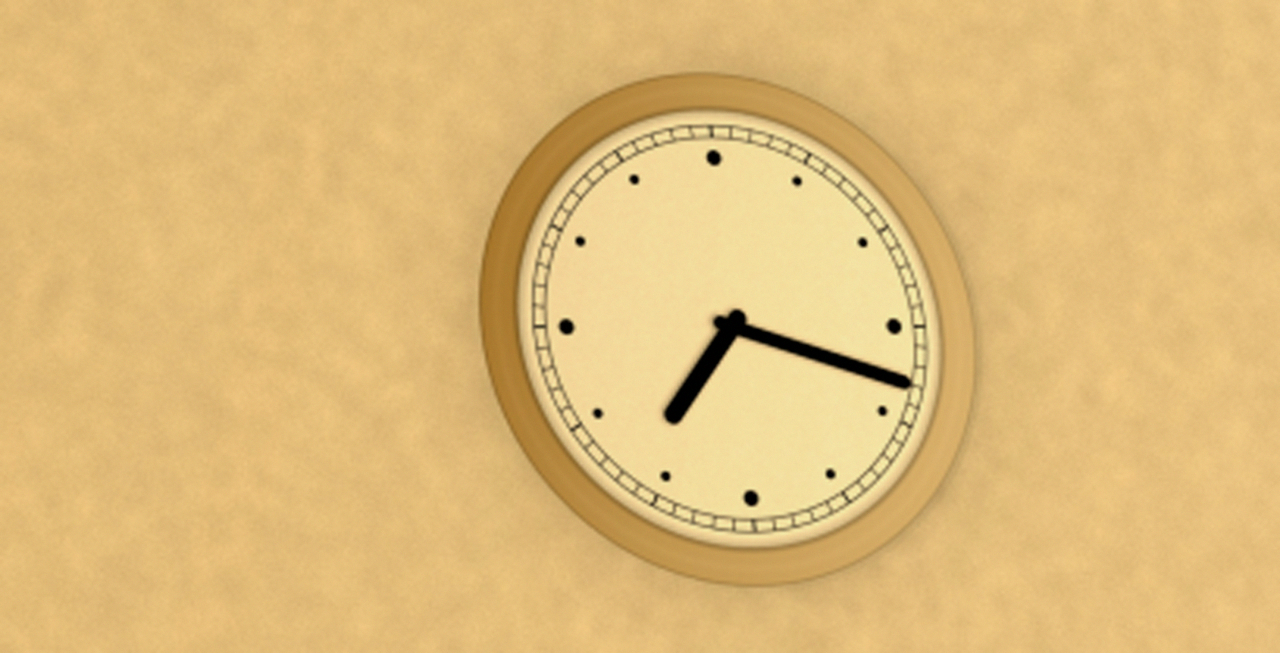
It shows 7:18
